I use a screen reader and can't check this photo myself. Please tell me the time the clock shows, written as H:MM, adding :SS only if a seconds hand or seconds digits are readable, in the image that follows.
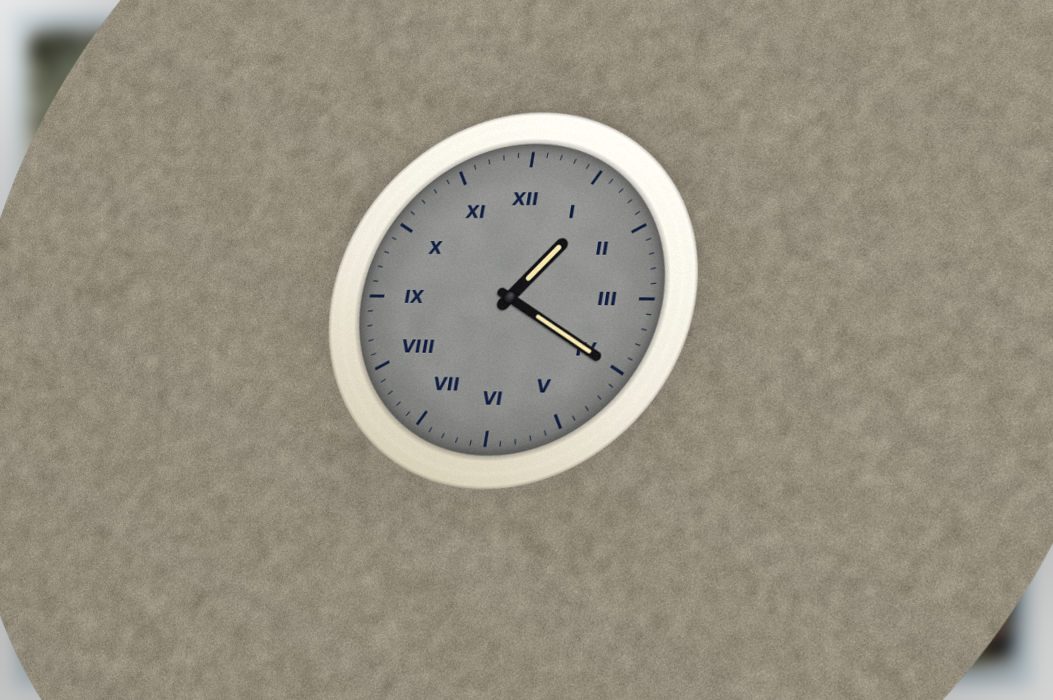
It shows 1:20
